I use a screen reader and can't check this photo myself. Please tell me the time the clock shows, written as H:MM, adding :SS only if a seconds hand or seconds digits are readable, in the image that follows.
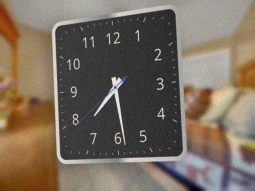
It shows 7:28:39
